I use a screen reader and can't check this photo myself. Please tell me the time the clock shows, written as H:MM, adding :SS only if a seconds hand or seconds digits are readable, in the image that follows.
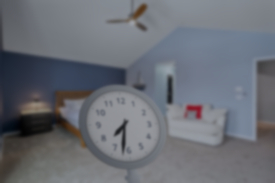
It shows 7:32
